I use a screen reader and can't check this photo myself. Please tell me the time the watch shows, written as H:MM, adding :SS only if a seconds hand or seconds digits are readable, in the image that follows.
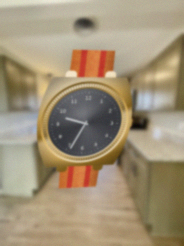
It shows 9:34
